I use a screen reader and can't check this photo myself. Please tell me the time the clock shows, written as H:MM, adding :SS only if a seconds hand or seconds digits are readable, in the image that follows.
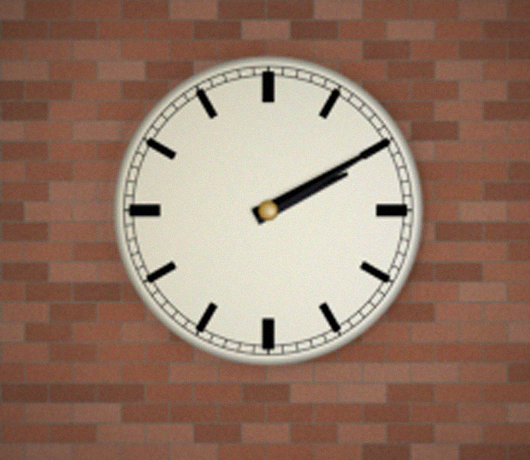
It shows 2:10
